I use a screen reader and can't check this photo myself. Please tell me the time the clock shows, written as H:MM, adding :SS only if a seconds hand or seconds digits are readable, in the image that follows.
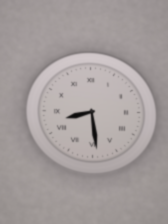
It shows 8:29
